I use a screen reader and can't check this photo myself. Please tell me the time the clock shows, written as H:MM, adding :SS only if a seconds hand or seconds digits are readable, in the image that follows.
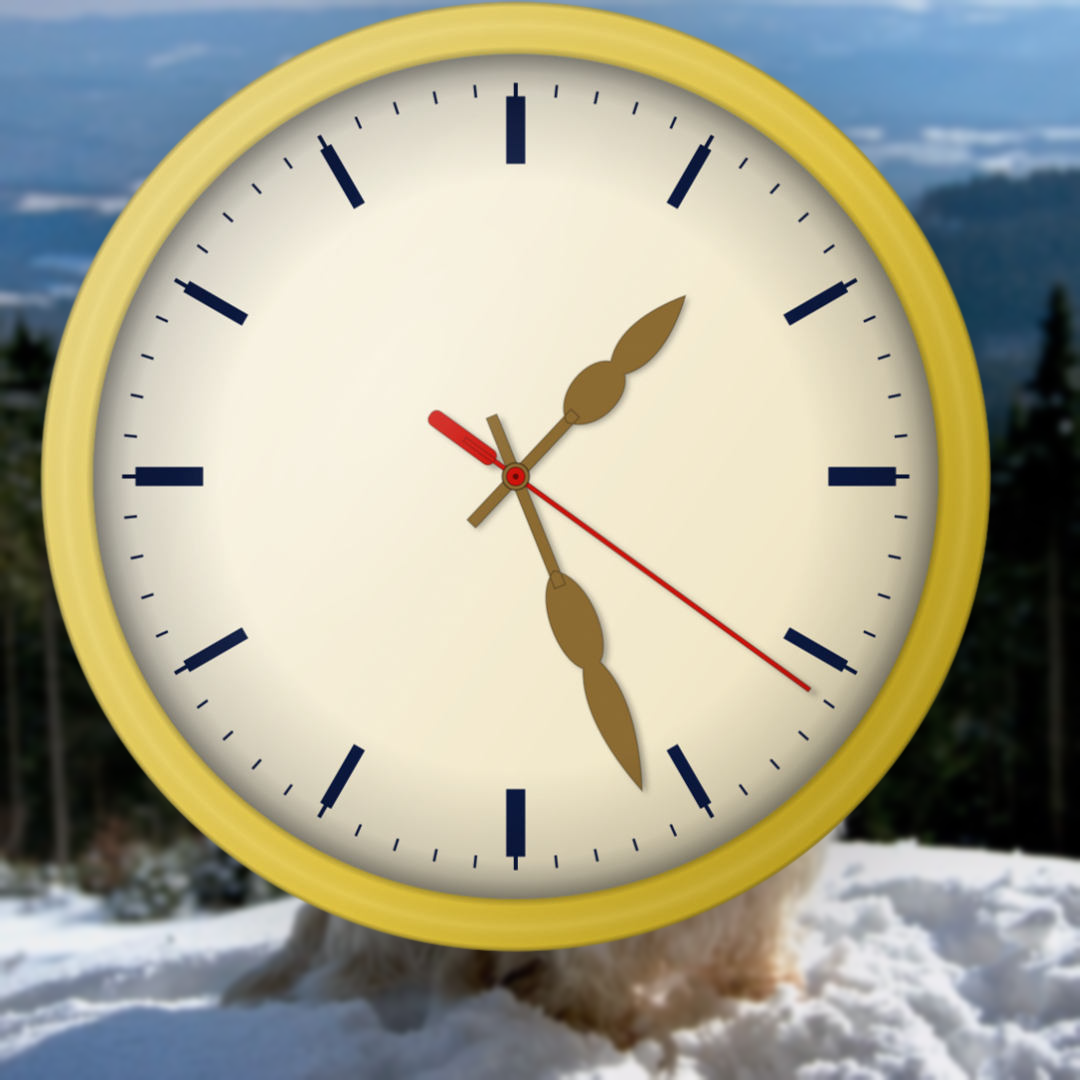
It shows 1:26:21
